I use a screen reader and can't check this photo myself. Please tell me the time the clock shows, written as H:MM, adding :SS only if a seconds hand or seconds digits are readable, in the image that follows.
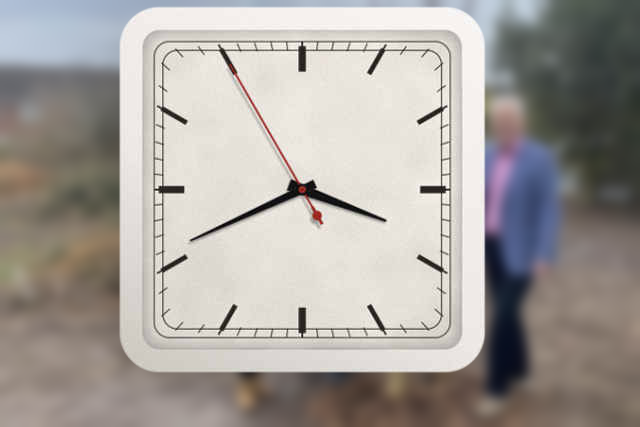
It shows 3:40:55
